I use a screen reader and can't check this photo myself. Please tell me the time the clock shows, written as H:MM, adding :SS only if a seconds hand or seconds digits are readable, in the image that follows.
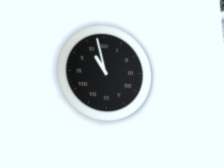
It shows 10:58
